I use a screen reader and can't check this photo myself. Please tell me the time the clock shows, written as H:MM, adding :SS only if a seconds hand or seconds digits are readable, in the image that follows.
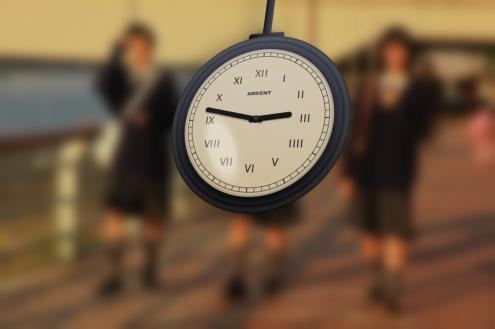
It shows 2:47
